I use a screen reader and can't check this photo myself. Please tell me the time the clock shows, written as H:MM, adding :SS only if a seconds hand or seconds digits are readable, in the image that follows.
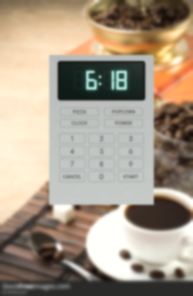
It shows 6:18
